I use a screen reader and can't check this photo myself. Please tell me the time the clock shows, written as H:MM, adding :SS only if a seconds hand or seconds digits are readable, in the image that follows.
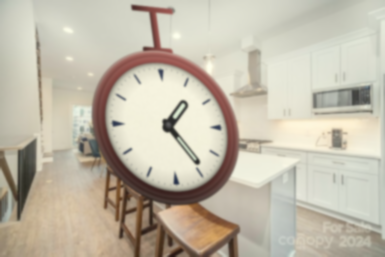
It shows 1:24
